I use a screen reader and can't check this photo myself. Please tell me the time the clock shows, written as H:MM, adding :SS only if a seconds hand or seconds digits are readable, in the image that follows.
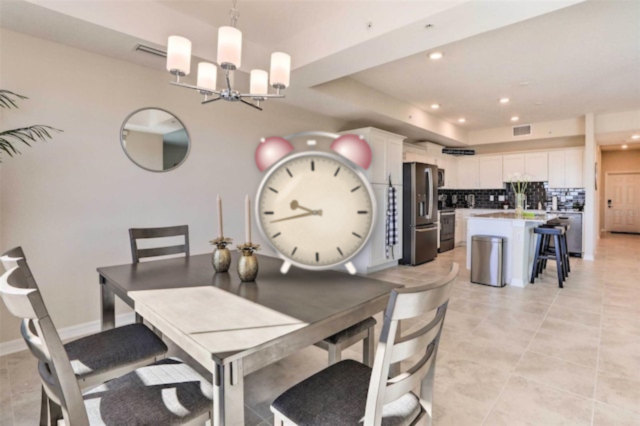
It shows 9:43
